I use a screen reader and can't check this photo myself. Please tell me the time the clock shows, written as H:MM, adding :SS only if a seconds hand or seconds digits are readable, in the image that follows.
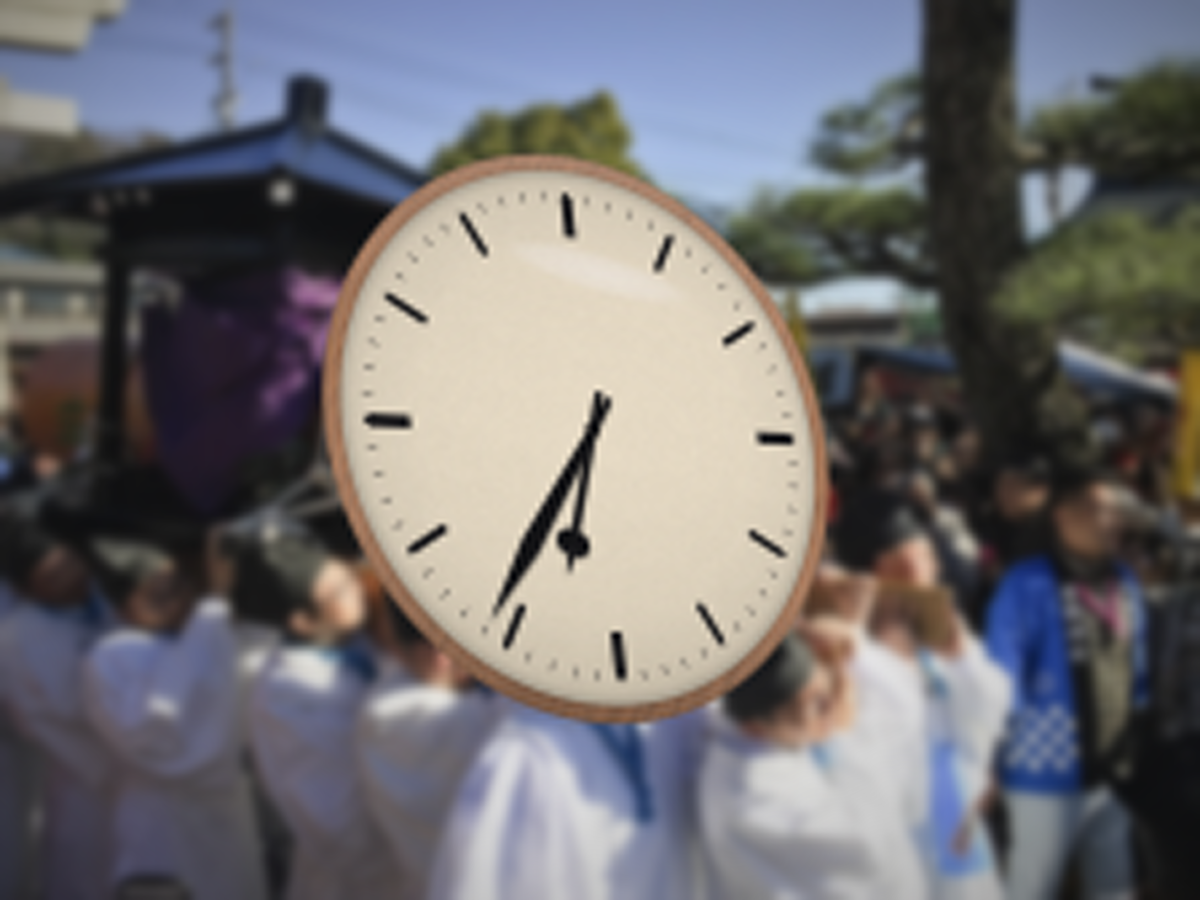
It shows 6:36
